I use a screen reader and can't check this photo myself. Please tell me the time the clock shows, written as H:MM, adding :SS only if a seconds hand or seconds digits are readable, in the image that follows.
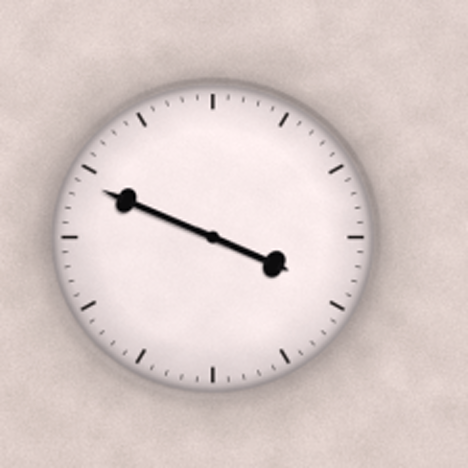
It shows 3:49
